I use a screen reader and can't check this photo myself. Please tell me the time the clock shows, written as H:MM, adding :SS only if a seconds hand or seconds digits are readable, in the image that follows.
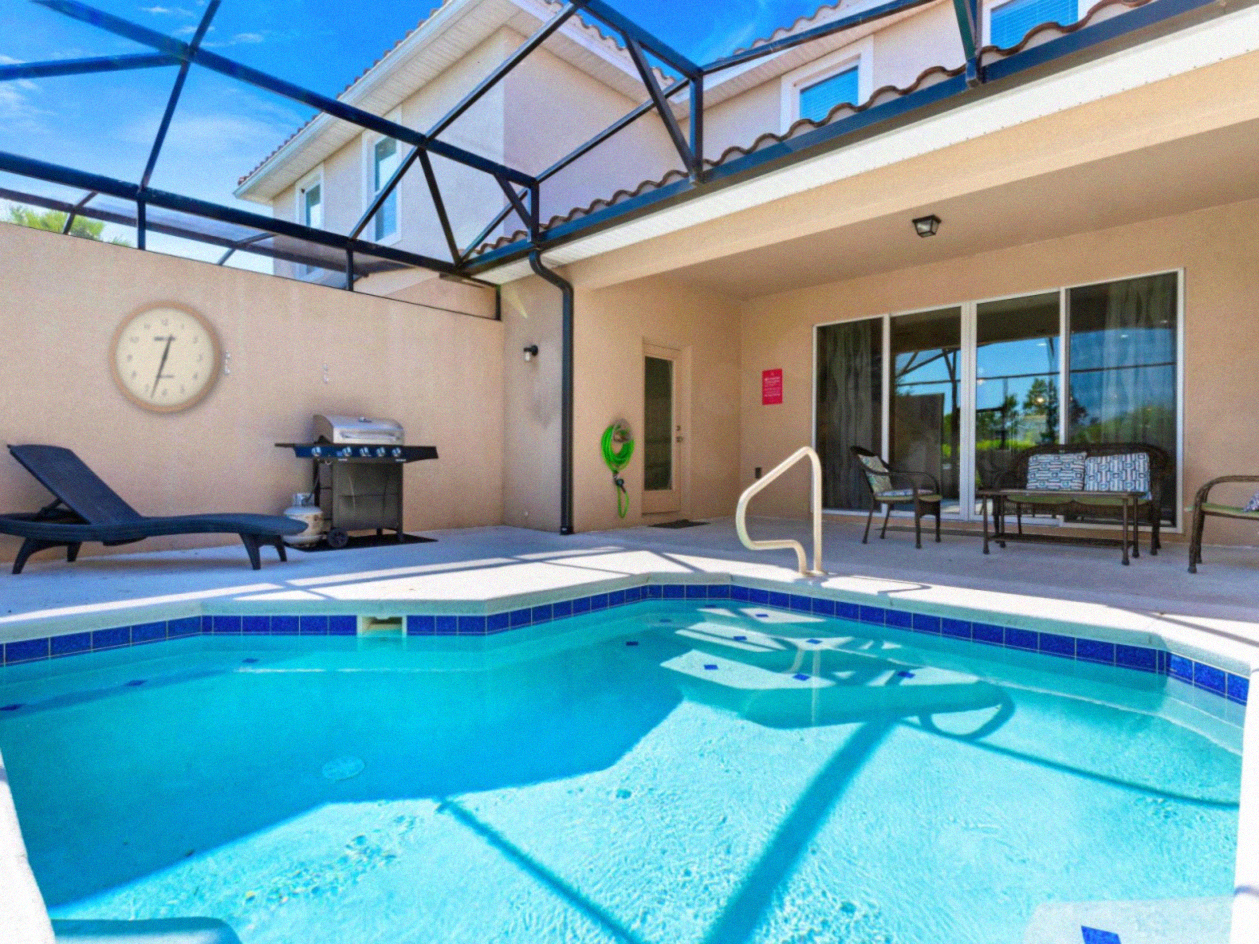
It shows 12:33
